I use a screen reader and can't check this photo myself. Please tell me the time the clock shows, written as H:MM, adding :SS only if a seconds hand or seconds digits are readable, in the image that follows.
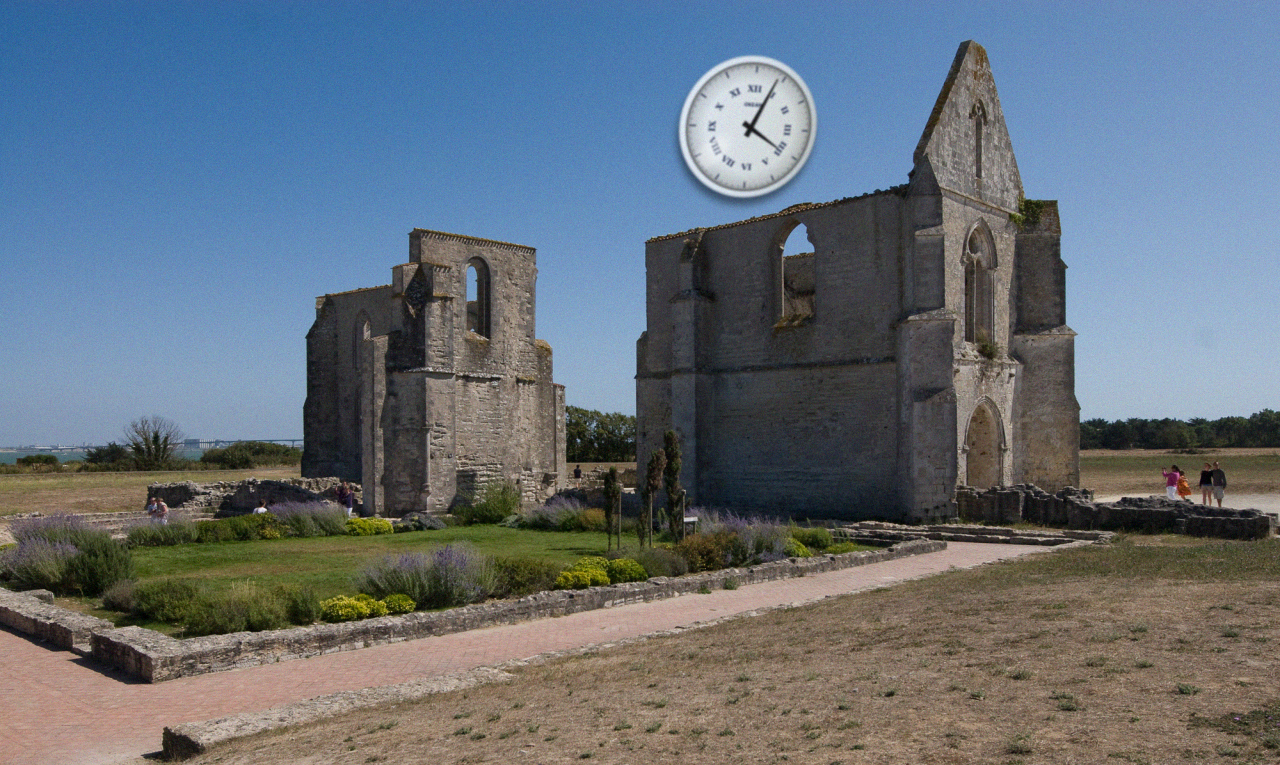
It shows 4:04
